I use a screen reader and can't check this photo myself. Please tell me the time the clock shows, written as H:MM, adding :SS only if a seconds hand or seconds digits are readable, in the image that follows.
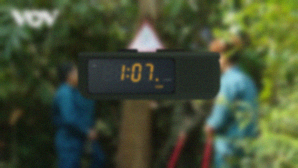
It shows 1:07
